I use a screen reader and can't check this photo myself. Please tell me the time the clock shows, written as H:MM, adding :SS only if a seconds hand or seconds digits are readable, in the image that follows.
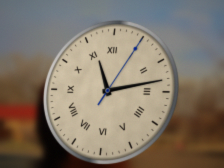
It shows 11:13:05
